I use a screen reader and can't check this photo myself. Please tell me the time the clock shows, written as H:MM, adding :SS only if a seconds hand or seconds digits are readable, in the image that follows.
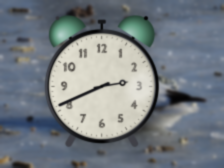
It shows 2:41
